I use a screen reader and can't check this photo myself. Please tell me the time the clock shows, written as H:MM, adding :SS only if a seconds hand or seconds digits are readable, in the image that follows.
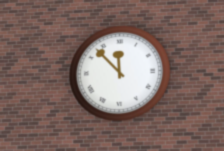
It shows 11:53
